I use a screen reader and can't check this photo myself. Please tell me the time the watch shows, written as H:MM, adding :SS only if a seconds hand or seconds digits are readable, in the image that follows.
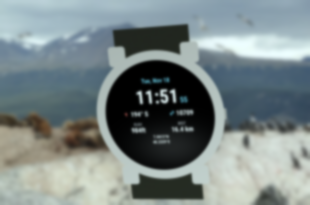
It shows 11:51
